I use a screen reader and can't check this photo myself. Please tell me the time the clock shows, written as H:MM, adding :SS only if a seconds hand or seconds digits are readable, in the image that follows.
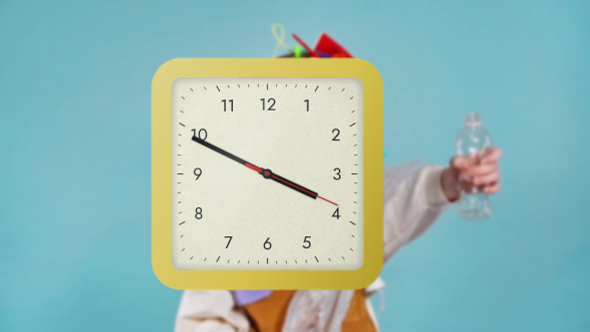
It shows 3:49:19
